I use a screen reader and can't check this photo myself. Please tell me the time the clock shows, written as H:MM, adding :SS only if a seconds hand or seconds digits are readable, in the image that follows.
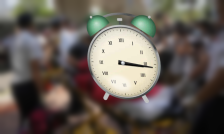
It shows 3:16
